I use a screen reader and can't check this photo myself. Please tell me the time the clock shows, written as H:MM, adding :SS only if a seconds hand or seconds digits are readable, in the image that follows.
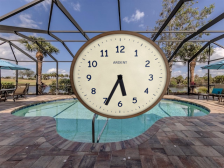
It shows 5:34
